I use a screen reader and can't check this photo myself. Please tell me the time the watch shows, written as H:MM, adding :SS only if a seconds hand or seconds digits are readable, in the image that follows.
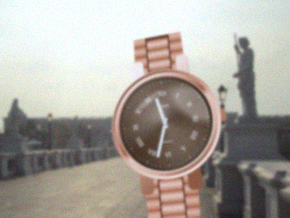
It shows 11:33
